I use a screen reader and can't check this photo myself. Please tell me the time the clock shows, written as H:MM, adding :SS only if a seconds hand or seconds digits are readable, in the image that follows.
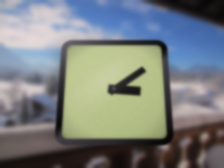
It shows 3:09
